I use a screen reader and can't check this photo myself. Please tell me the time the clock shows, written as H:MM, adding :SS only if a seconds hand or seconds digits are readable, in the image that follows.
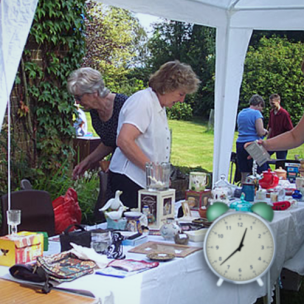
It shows 12:38
